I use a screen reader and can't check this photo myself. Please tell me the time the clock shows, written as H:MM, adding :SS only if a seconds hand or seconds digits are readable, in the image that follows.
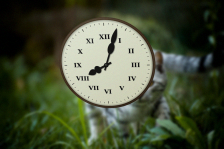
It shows 8:03
